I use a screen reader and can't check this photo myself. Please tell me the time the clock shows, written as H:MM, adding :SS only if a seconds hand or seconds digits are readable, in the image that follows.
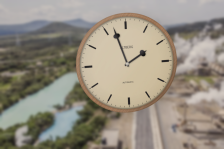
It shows 1:57
